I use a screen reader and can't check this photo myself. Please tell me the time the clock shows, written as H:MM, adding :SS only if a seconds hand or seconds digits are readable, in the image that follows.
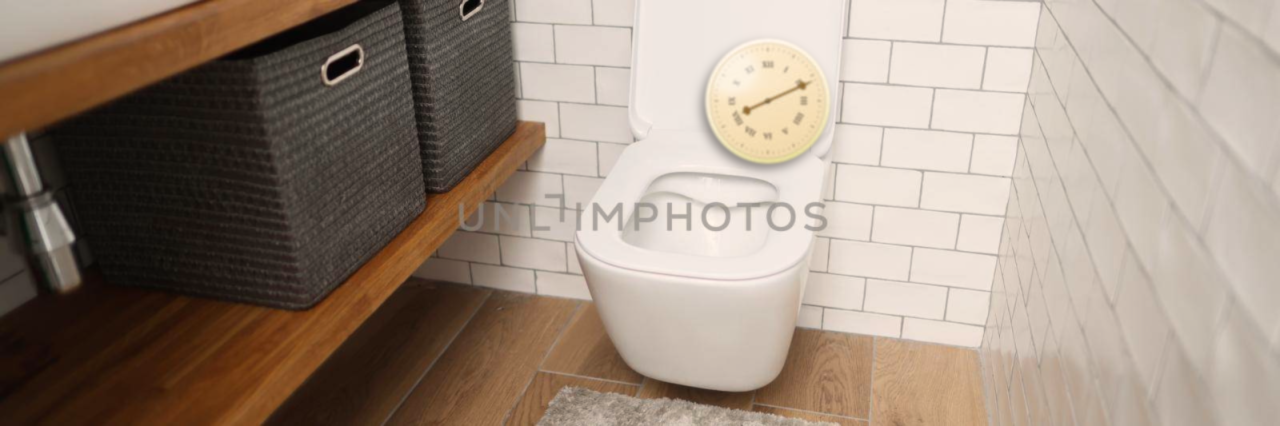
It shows 8:11
